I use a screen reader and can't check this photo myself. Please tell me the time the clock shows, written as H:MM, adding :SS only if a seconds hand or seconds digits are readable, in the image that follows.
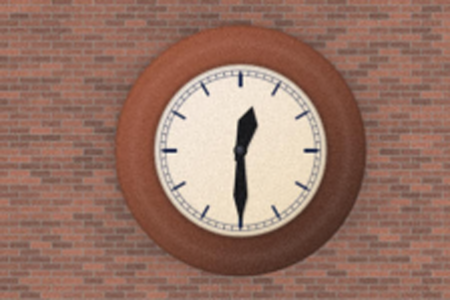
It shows 12:30
